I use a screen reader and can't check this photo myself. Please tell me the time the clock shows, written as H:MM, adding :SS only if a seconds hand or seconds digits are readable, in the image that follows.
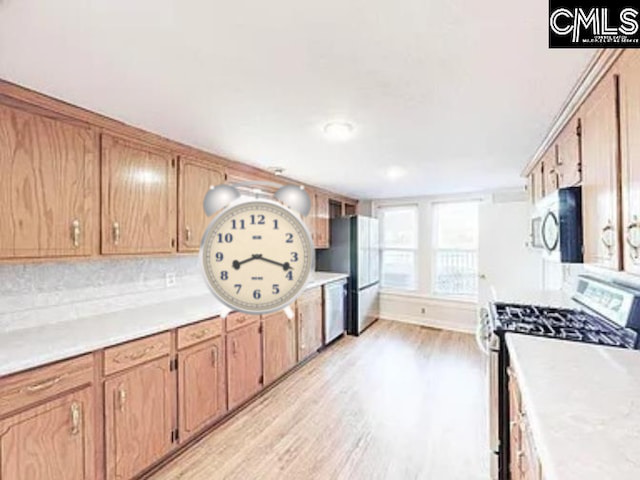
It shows 8:18
